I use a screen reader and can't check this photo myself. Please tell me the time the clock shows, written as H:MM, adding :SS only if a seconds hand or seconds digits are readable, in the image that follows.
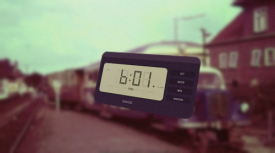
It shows 6:01
